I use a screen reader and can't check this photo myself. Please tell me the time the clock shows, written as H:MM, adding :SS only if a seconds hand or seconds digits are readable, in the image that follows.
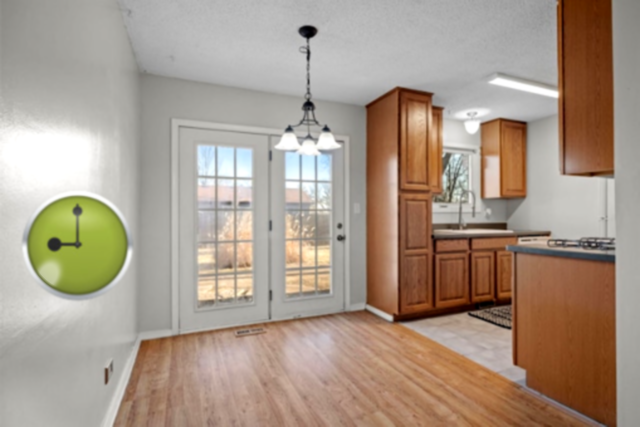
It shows 9:00
